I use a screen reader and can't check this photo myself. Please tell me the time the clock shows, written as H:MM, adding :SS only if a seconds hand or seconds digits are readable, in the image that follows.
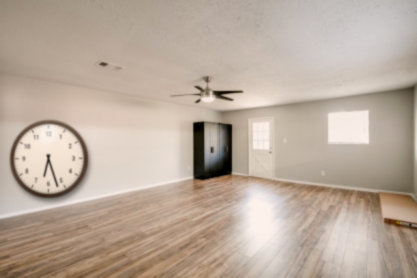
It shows 6:27
